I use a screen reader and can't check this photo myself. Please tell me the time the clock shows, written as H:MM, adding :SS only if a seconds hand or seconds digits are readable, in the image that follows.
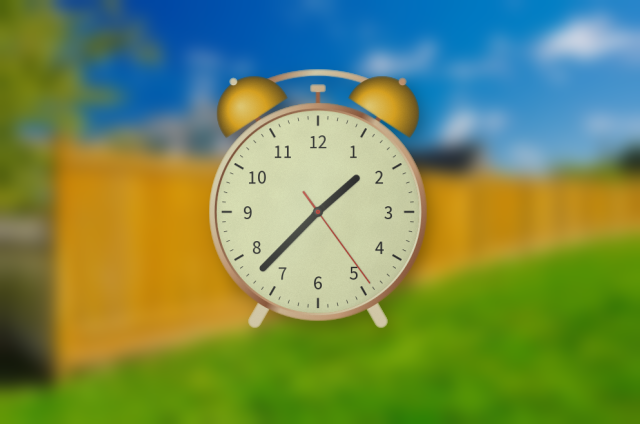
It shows 1:37:24
